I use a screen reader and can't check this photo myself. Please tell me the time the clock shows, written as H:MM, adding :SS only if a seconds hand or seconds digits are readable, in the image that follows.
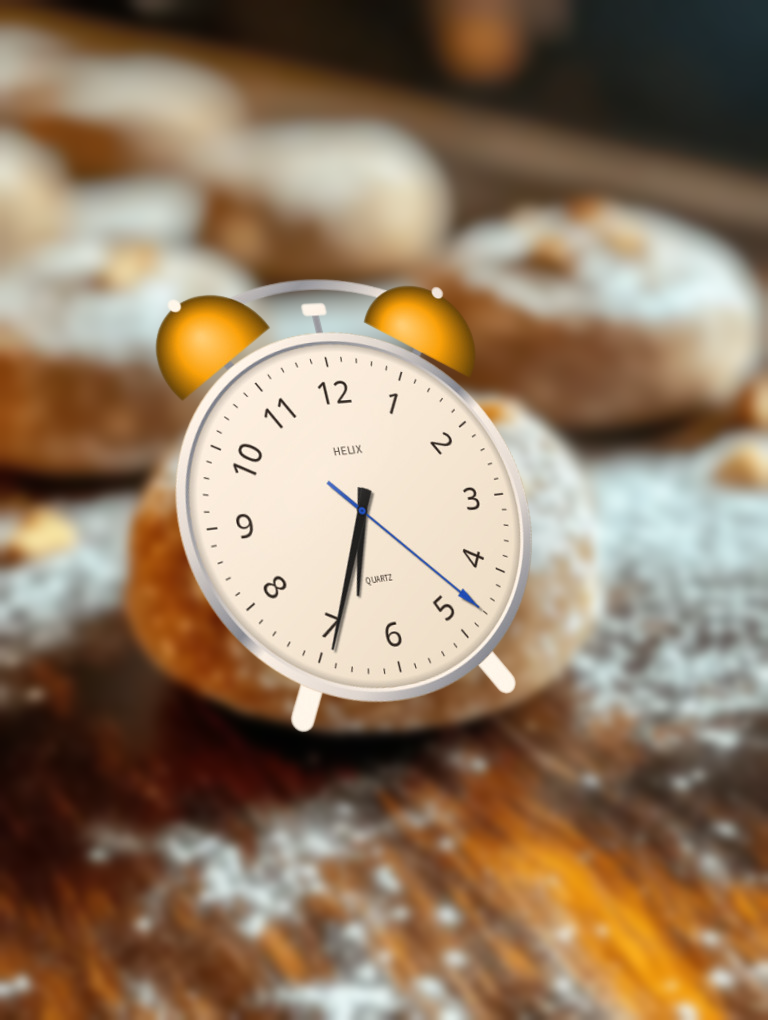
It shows 6:34:23
